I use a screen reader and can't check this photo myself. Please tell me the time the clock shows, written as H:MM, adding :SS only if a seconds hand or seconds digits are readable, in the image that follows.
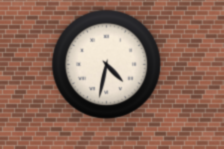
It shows 4:32
